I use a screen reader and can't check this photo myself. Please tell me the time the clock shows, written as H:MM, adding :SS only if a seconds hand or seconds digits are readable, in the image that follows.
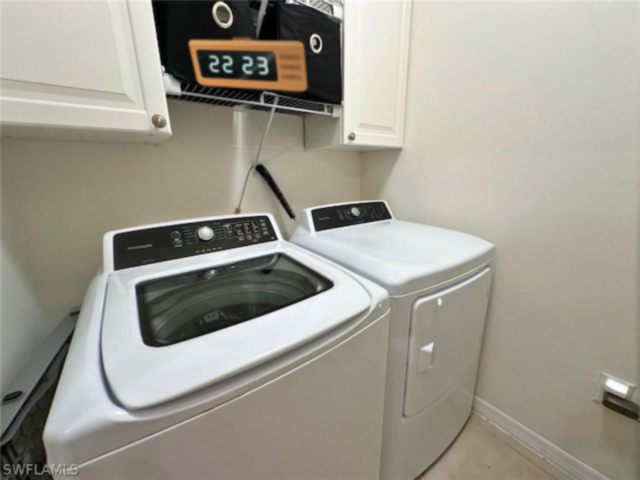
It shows 22:23
